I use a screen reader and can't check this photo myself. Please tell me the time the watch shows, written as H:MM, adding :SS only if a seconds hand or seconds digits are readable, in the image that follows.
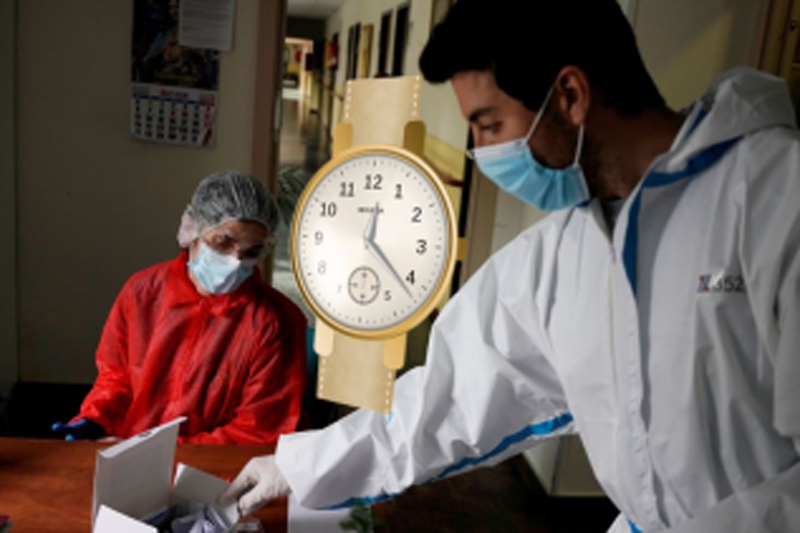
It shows 12:22
